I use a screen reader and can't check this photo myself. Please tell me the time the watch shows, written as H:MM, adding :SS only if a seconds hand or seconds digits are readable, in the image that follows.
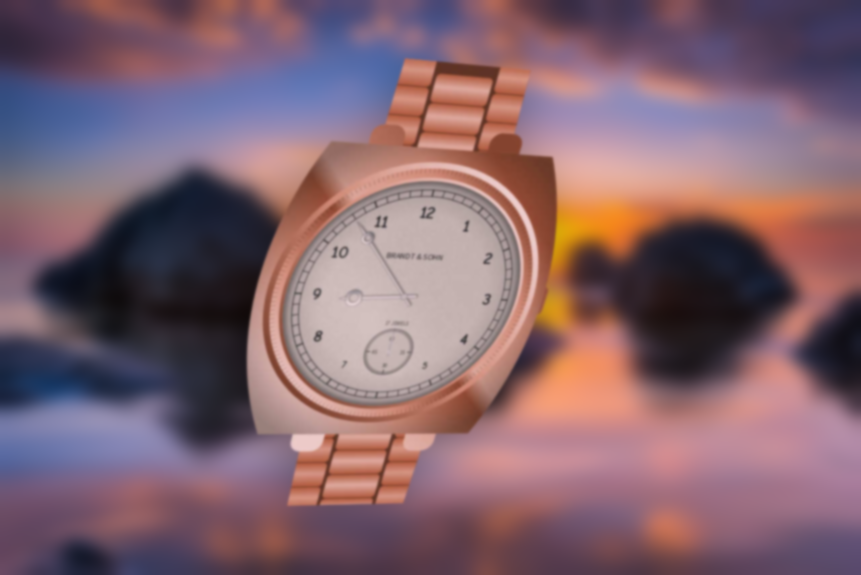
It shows 8:53
